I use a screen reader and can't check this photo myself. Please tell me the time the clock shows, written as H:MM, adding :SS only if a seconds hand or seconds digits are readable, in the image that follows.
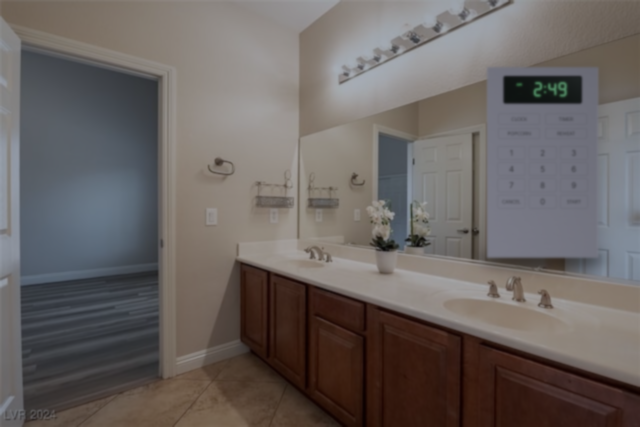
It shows 2:49
